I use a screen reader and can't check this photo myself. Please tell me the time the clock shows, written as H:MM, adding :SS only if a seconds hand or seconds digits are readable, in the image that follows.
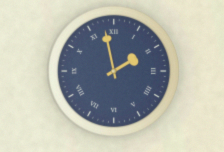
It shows 1:58
